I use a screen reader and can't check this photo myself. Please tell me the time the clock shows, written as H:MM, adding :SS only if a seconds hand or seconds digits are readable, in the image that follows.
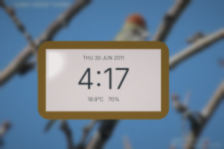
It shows 4:17
